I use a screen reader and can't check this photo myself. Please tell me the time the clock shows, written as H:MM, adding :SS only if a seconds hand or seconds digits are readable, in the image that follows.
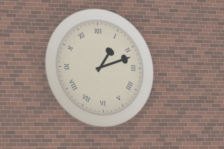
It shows 1:12
